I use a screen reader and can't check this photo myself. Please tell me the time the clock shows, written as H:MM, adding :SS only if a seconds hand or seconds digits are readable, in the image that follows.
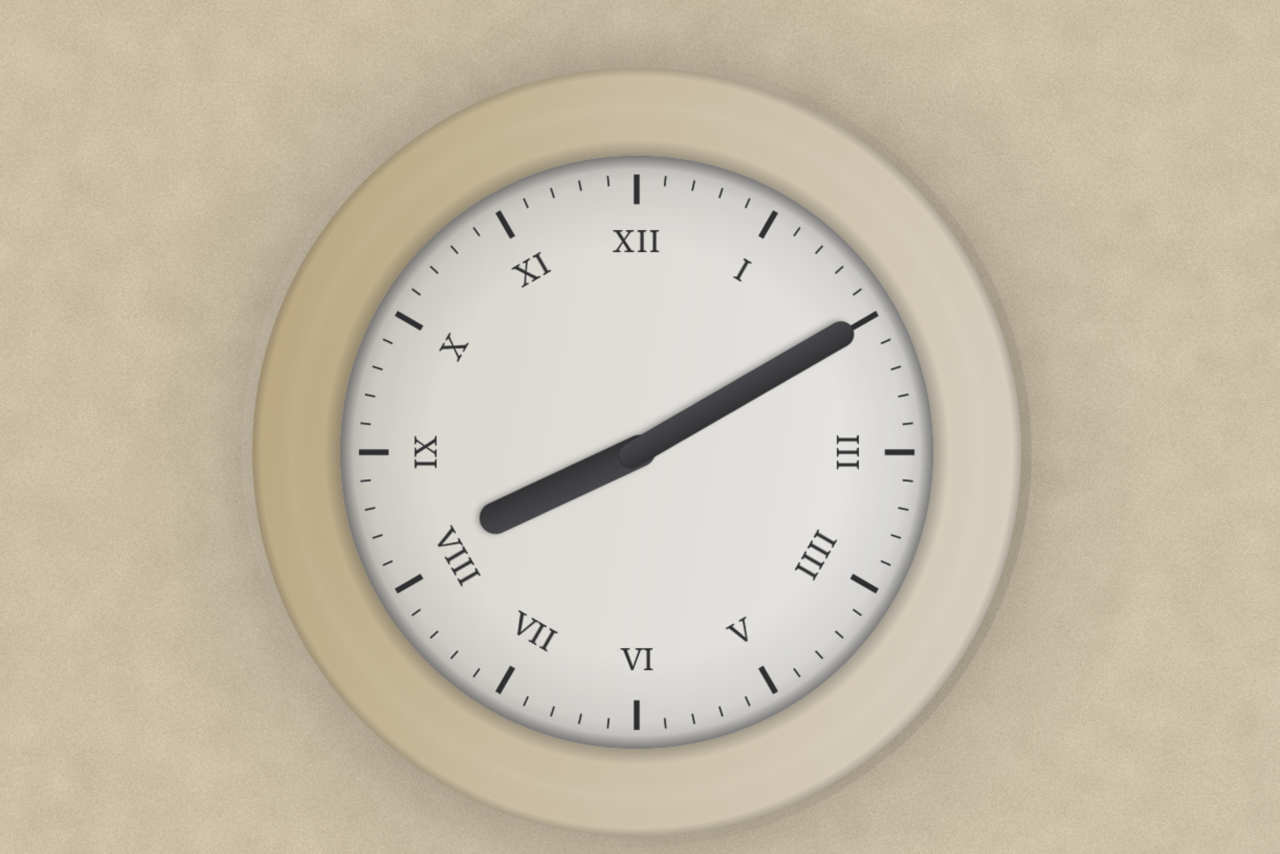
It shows 8:10
